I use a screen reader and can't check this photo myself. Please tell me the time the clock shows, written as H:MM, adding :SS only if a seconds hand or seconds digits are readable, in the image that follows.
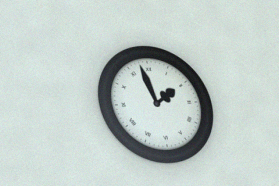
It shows 1:58
